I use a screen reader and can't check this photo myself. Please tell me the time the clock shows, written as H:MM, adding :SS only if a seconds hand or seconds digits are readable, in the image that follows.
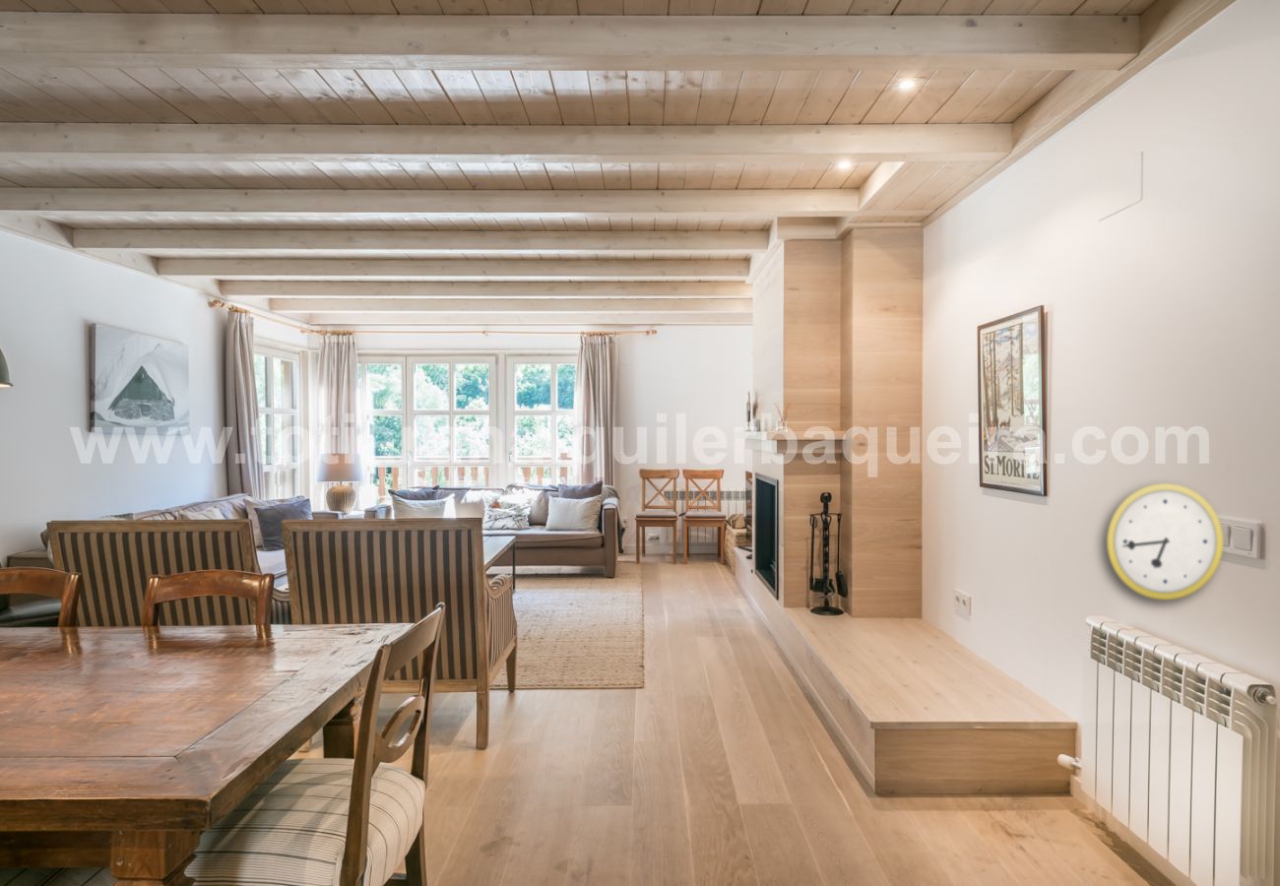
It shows 6:44
